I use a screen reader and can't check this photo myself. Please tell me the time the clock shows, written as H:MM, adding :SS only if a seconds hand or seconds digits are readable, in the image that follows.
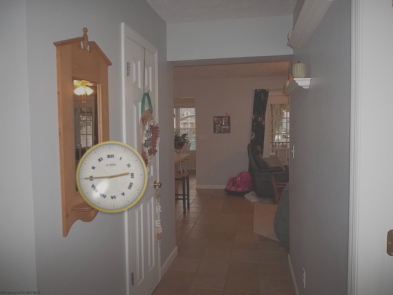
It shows 2:45
